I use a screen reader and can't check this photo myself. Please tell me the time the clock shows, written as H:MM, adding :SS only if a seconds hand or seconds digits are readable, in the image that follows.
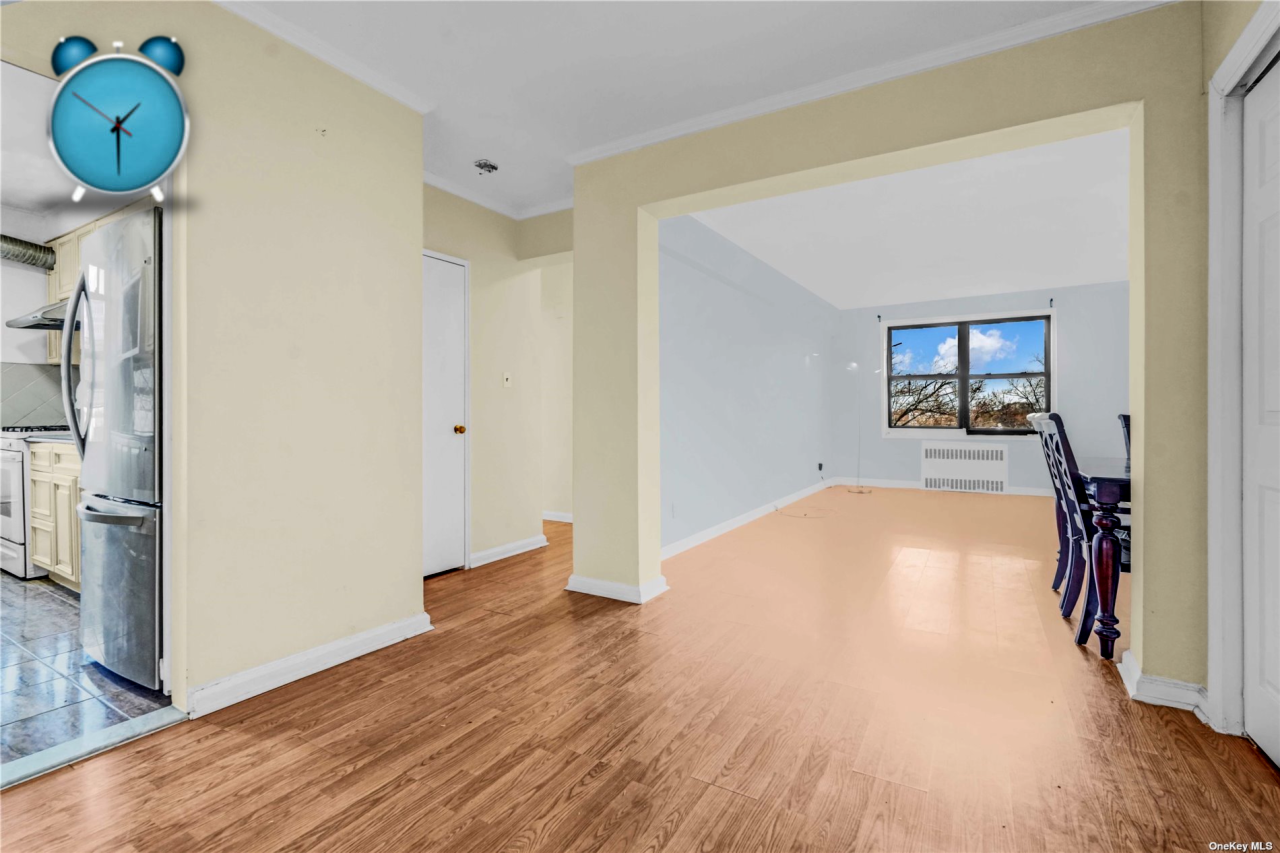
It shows 1:29:51
